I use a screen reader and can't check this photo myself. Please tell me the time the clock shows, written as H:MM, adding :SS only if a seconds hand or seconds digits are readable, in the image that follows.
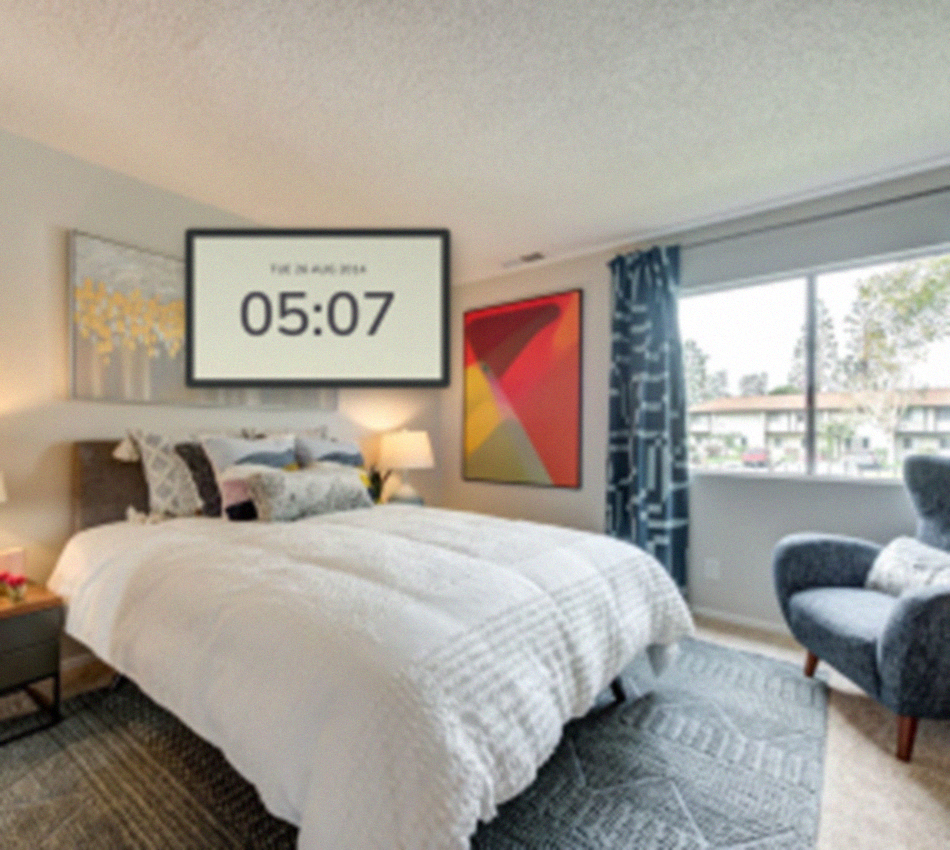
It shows 5:07
